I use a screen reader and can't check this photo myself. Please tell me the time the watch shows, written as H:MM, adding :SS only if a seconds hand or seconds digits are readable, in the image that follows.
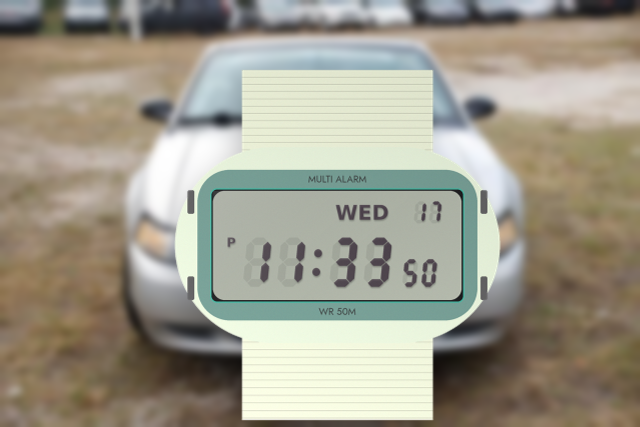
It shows 11:33:50
